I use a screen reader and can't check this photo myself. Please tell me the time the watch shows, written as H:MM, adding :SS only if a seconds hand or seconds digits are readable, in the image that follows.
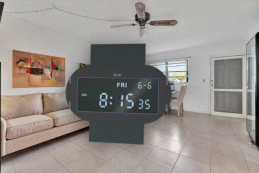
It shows 8:15:35
